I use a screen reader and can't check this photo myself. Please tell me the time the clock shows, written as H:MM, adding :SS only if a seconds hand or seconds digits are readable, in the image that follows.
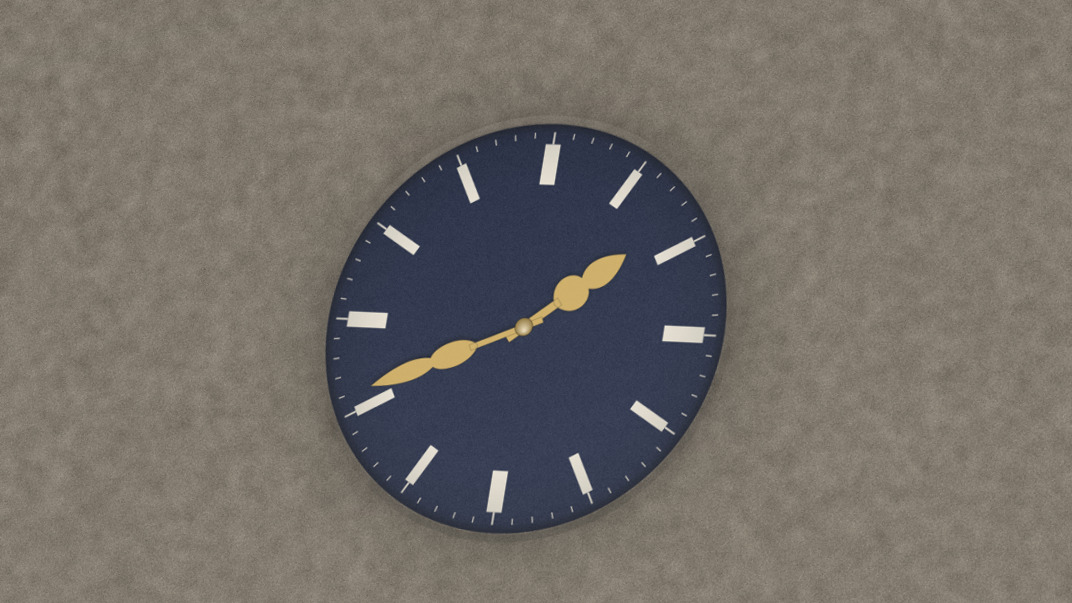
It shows 1:41
